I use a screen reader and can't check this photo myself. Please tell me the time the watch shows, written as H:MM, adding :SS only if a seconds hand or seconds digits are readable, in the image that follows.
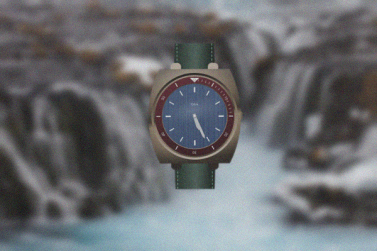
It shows 5:26
